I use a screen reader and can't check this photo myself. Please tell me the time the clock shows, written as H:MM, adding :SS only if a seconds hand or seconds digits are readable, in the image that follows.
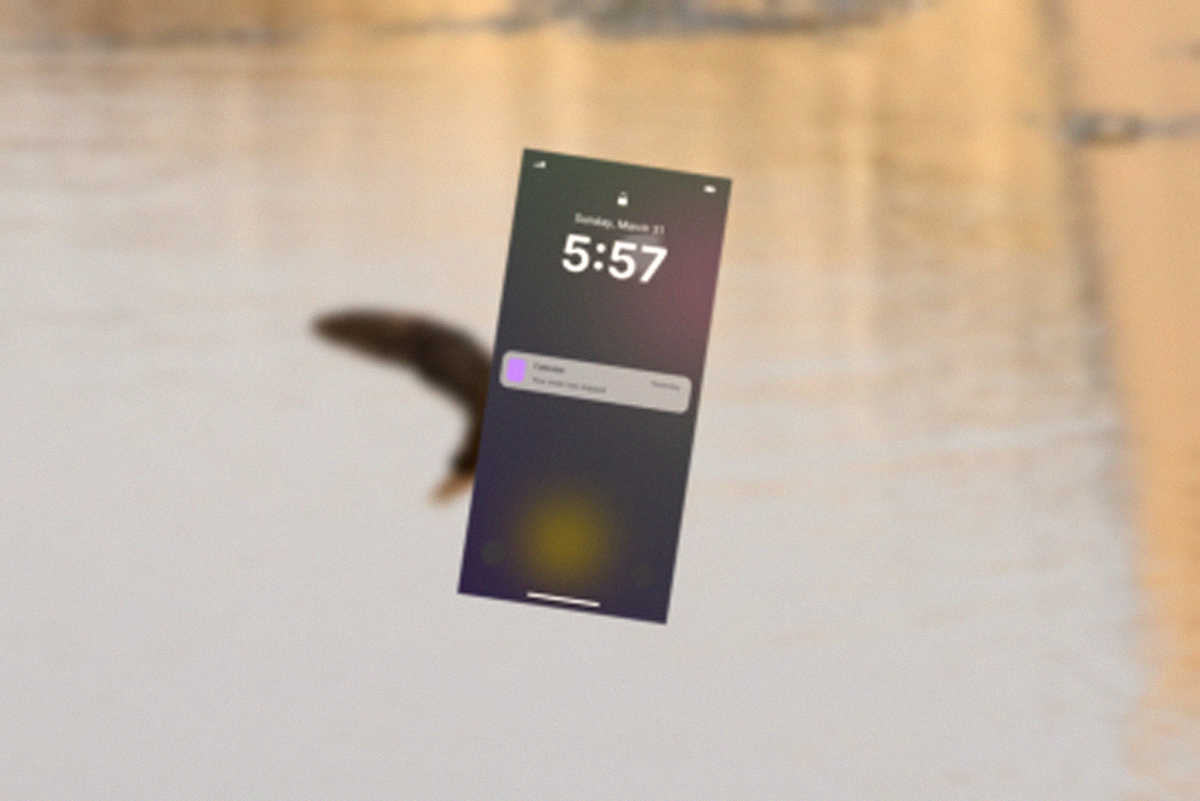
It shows 5:57
